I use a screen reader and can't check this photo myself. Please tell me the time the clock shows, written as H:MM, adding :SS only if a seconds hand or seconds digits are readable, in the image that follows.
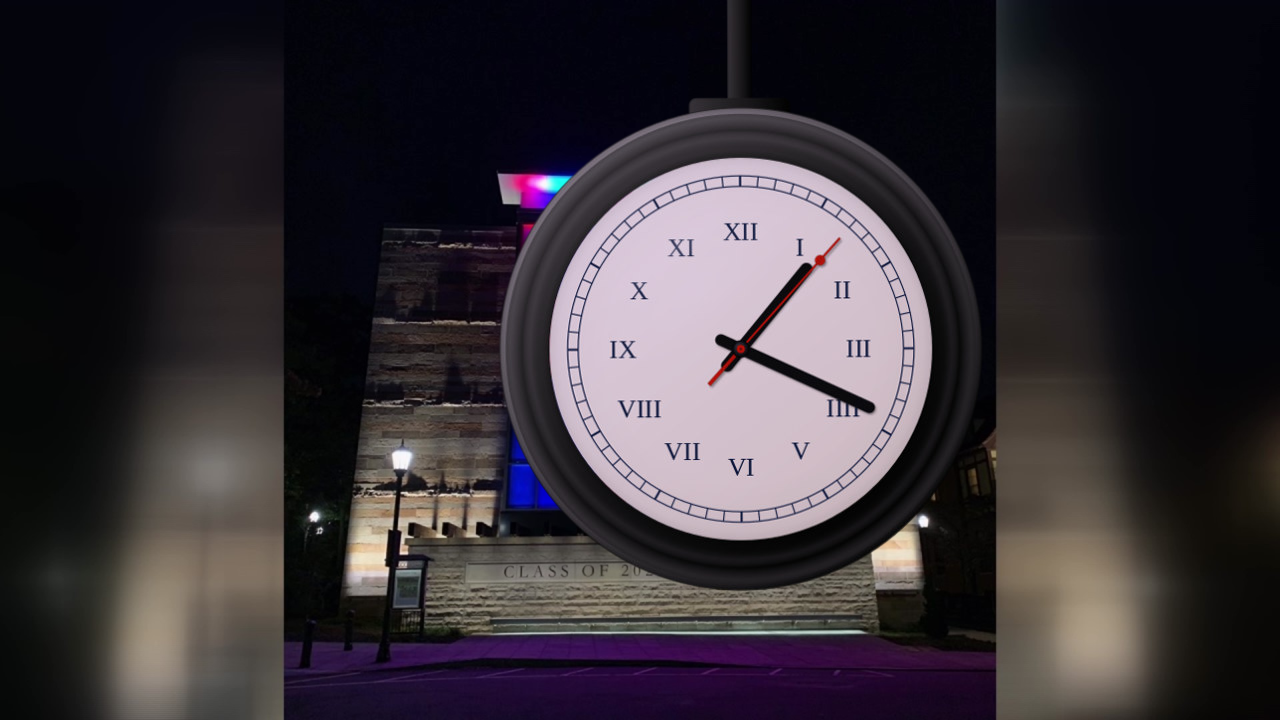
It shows 1:19:07
